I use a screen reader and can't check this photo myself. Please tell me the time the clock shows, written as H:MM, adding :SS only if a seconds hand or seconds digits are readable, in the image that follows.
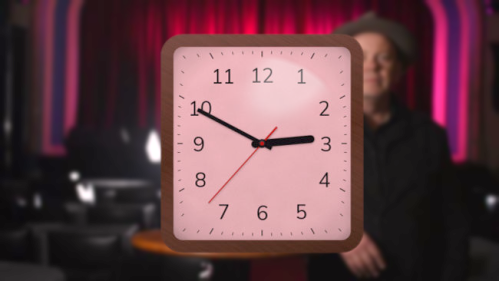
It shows 2:49:37
